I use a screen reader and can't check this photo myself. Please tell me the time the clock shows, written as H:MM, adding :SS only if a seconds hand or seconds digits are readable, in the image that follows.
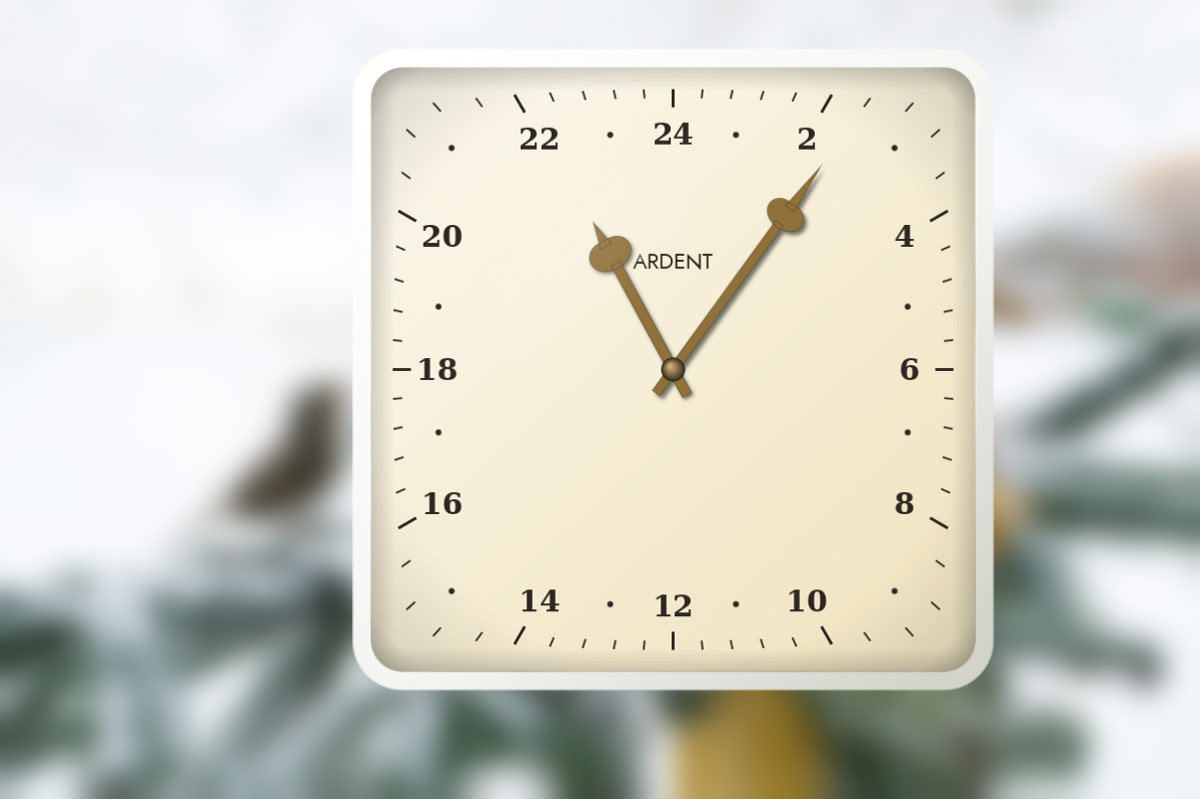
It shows 22:06
